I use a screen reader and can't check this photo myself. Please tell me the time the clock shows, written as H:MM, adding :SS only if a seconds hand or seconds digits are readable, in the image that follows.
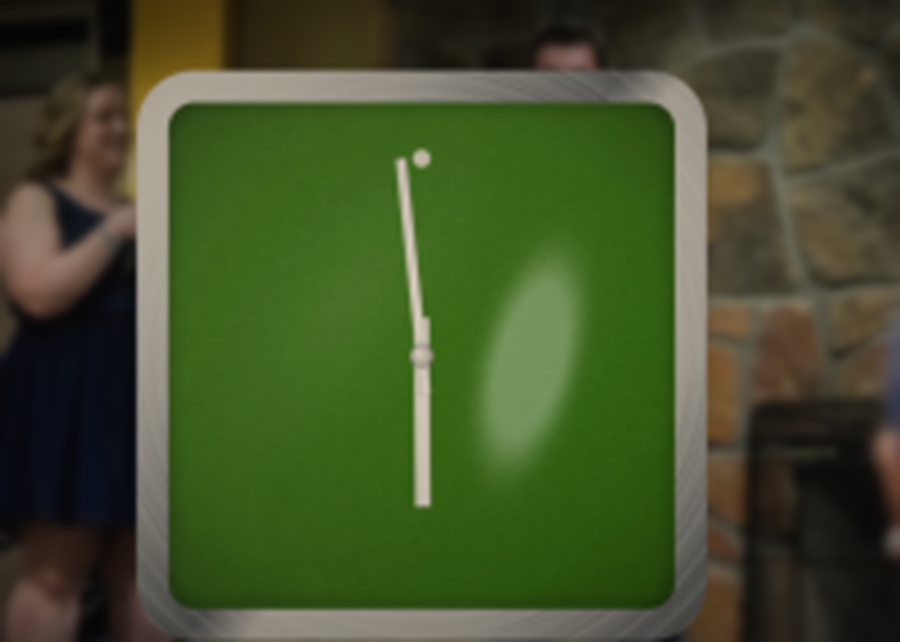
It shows 5:59
